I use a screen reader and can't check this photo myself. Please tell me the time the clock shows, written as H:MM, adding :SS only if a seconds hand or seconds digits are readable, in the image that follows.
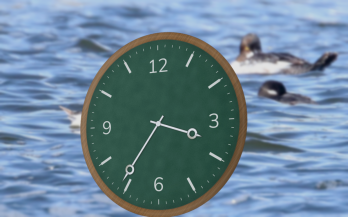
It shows 3:36
